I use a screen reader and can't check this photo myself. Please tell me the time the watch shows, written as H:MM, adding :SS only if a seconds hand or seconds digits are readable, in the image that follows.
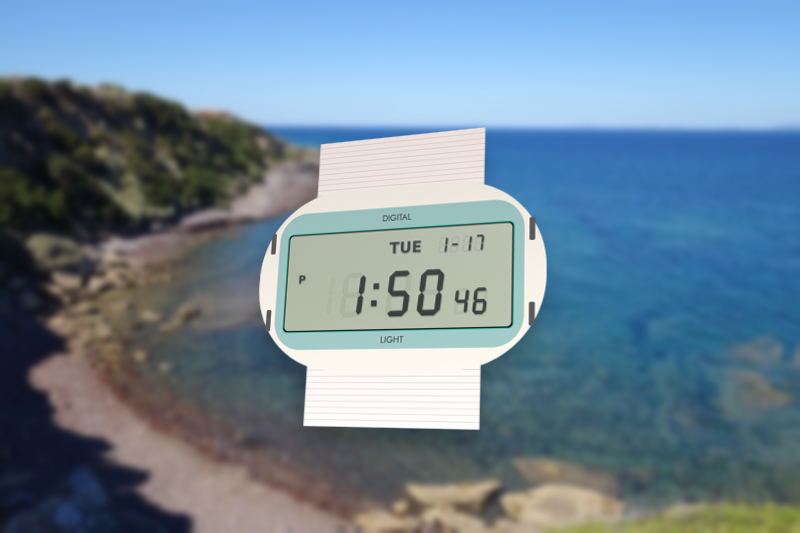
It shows 1:50:46
